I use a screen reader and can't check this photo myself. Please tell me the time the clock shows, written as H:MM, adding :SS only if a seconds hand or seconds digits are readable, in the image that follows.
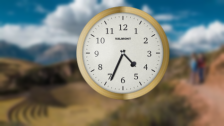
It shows 4:34
